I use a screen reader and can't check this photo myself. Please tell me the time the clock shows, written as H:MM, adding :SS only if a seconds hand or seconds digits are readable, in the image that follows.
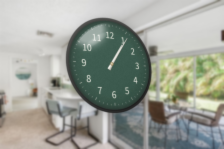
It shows 1:06
